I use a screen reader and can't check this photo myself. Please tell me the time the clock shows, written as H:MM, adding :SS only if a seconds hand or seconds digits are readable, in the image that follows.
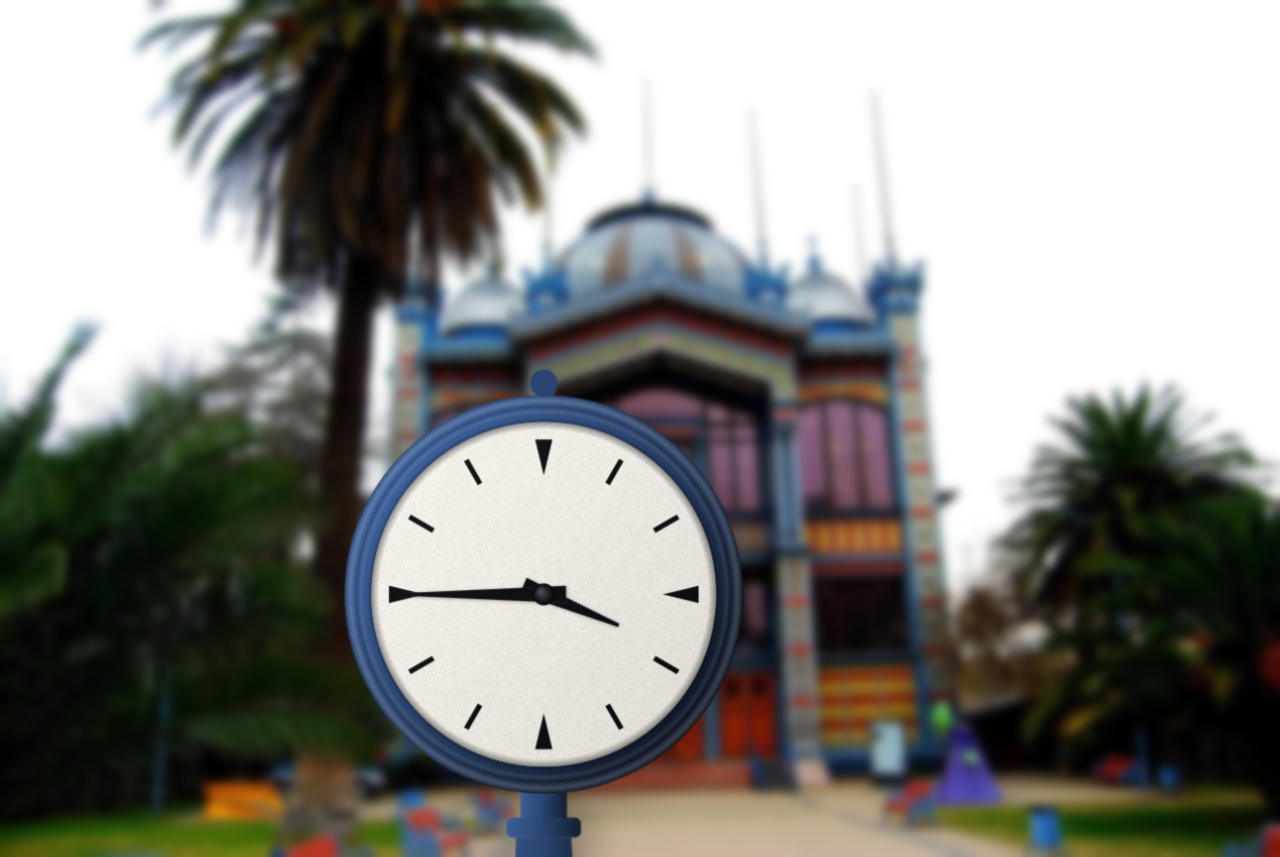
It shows 3:45
